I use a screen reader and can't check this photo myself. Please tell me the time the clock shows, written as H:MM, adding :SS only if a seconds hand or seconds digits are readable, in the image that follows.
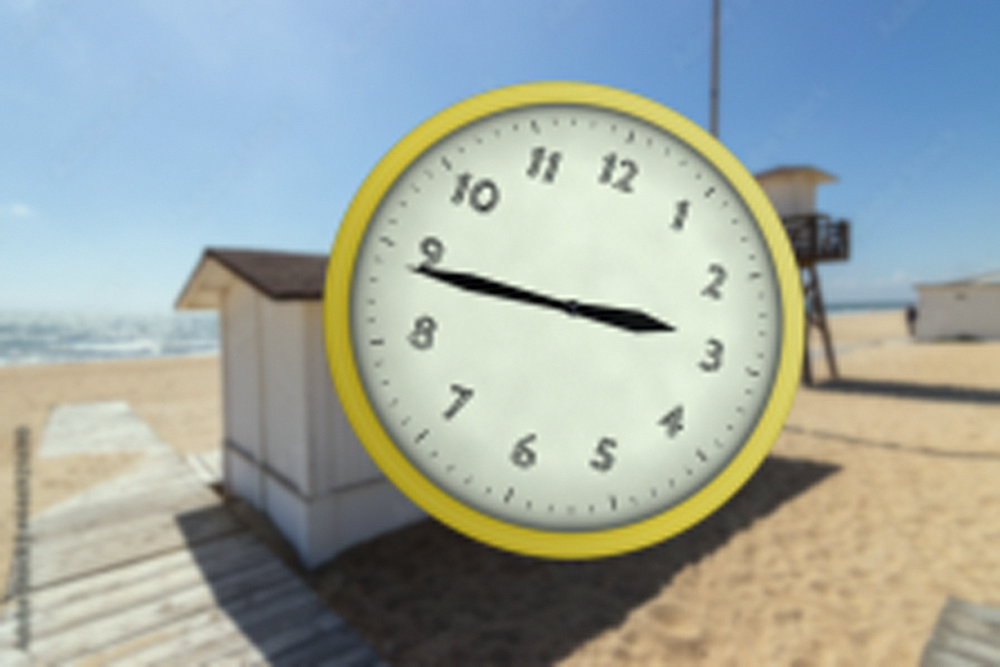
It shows 2:44
